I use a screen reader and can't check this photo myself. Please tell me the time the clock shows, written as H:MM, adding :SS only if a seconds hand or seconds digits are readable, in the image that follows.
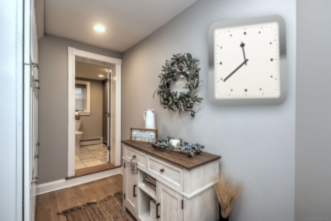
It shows 11:39
